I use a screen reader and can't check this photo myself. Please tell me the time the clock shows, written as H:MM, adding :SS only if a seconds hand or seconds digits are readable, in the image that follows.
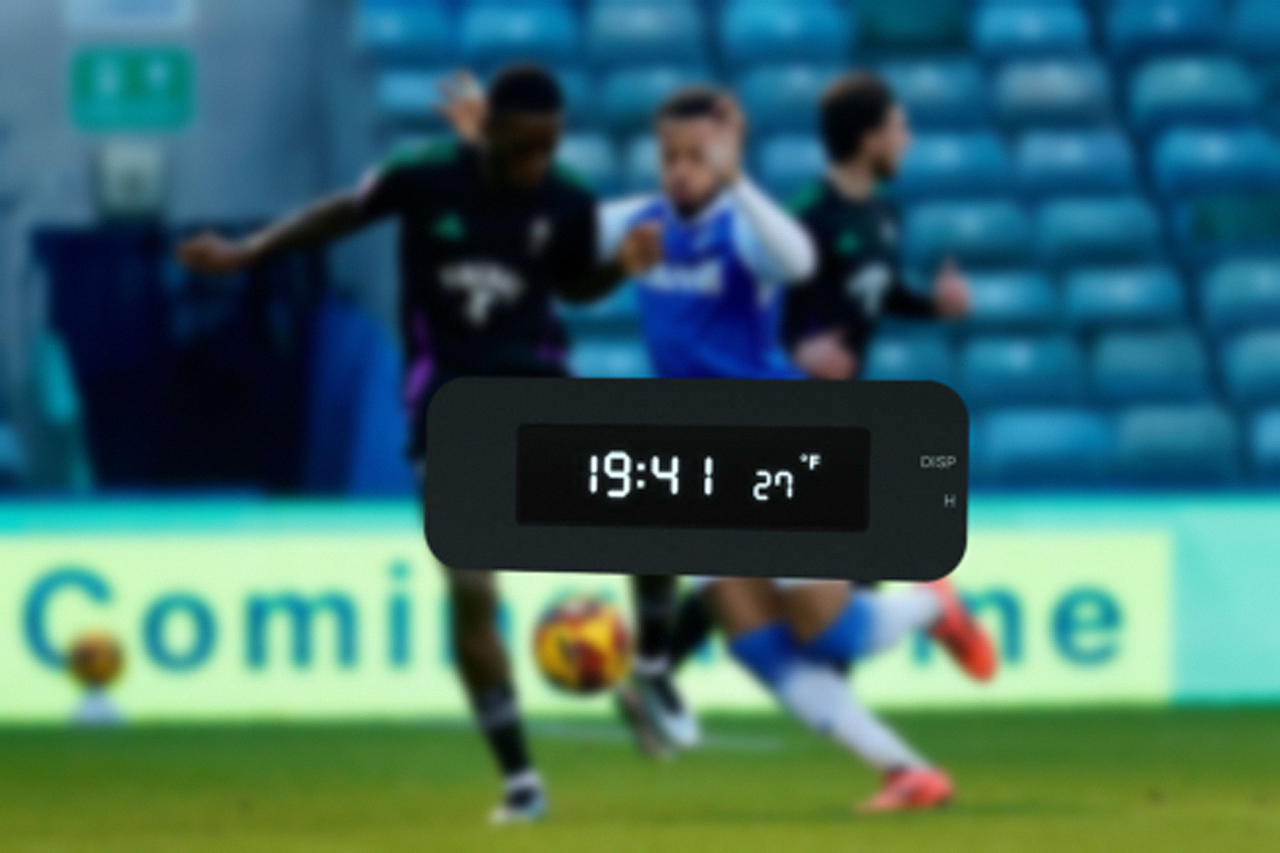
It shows 19:41
